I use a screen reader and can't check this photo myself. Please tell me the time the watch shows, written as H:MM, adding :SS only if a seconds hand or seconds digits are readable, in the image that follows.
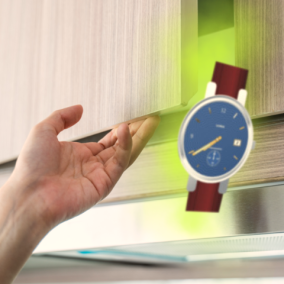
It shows 7:39
